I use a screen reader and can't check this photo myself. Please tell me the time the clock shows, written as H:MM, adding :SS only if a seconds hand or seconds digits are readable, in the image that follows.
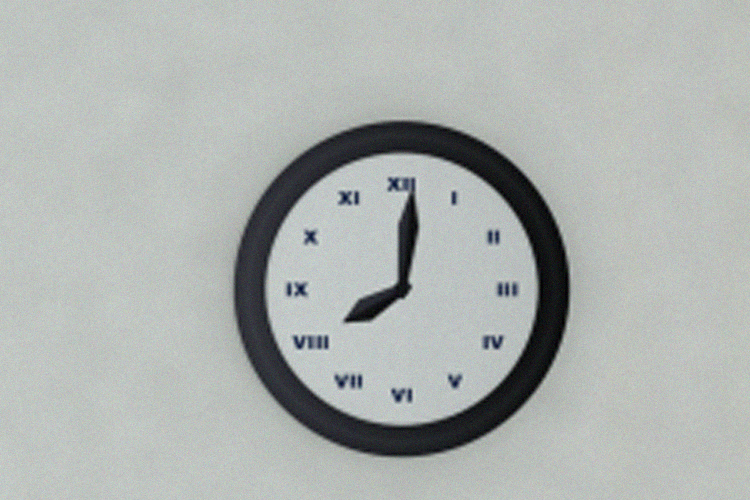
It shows 8:01
